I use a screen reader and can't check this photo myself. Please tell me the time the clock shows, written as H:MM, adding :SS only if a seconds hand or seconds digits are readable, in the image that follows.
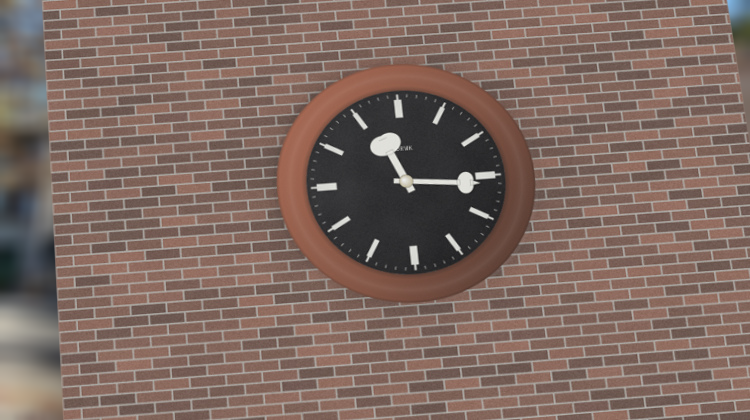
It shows 11:16
